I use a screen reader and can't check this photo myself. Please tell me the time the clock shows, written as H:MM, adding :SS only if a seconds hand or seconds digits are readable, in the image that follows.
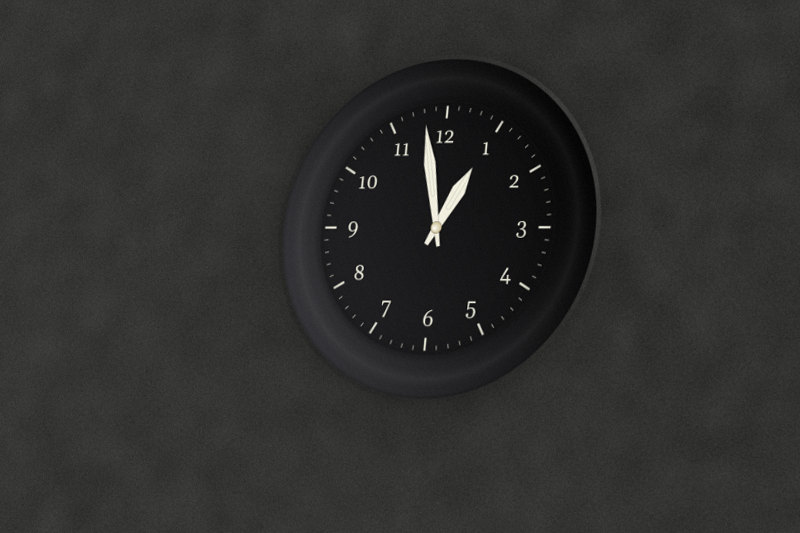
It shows 12:58
